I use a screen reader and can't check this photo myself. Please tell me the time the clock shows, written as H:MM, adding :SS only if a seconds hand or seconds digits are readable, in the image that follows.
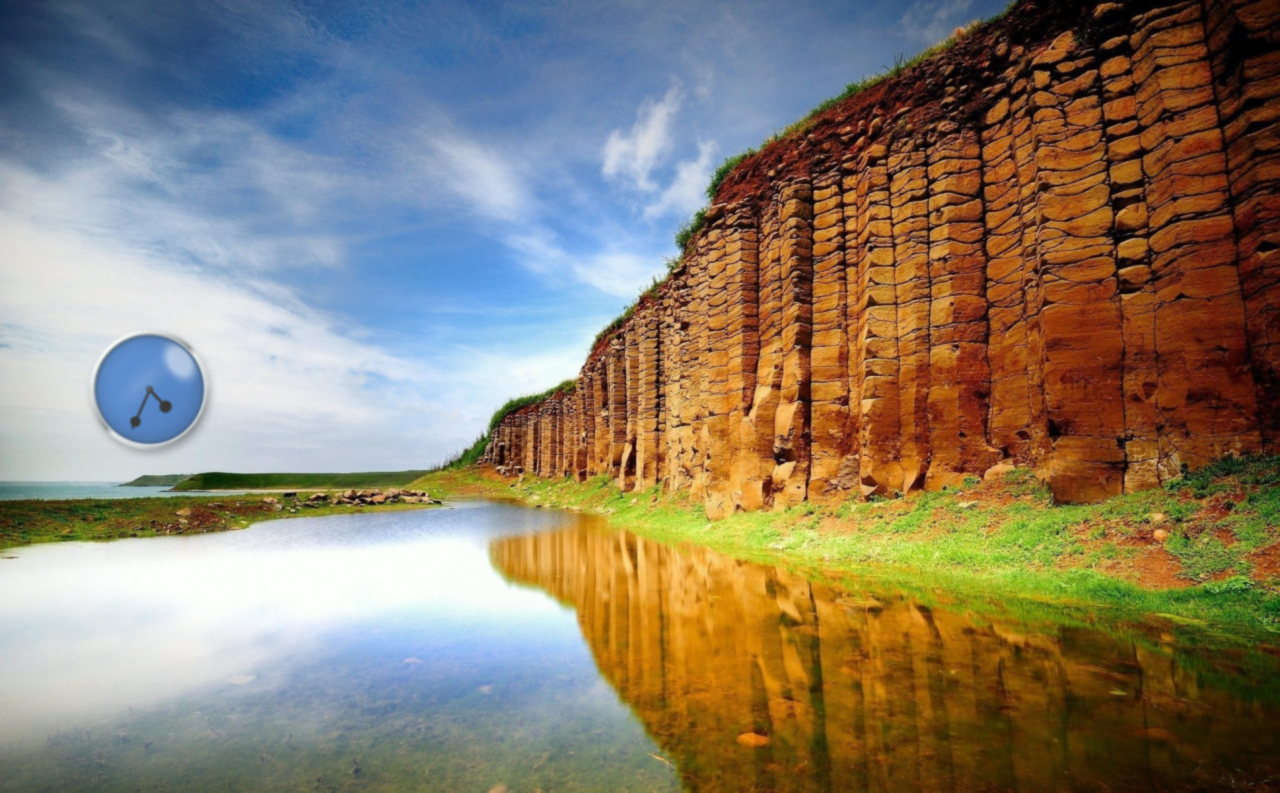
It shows 4:34
